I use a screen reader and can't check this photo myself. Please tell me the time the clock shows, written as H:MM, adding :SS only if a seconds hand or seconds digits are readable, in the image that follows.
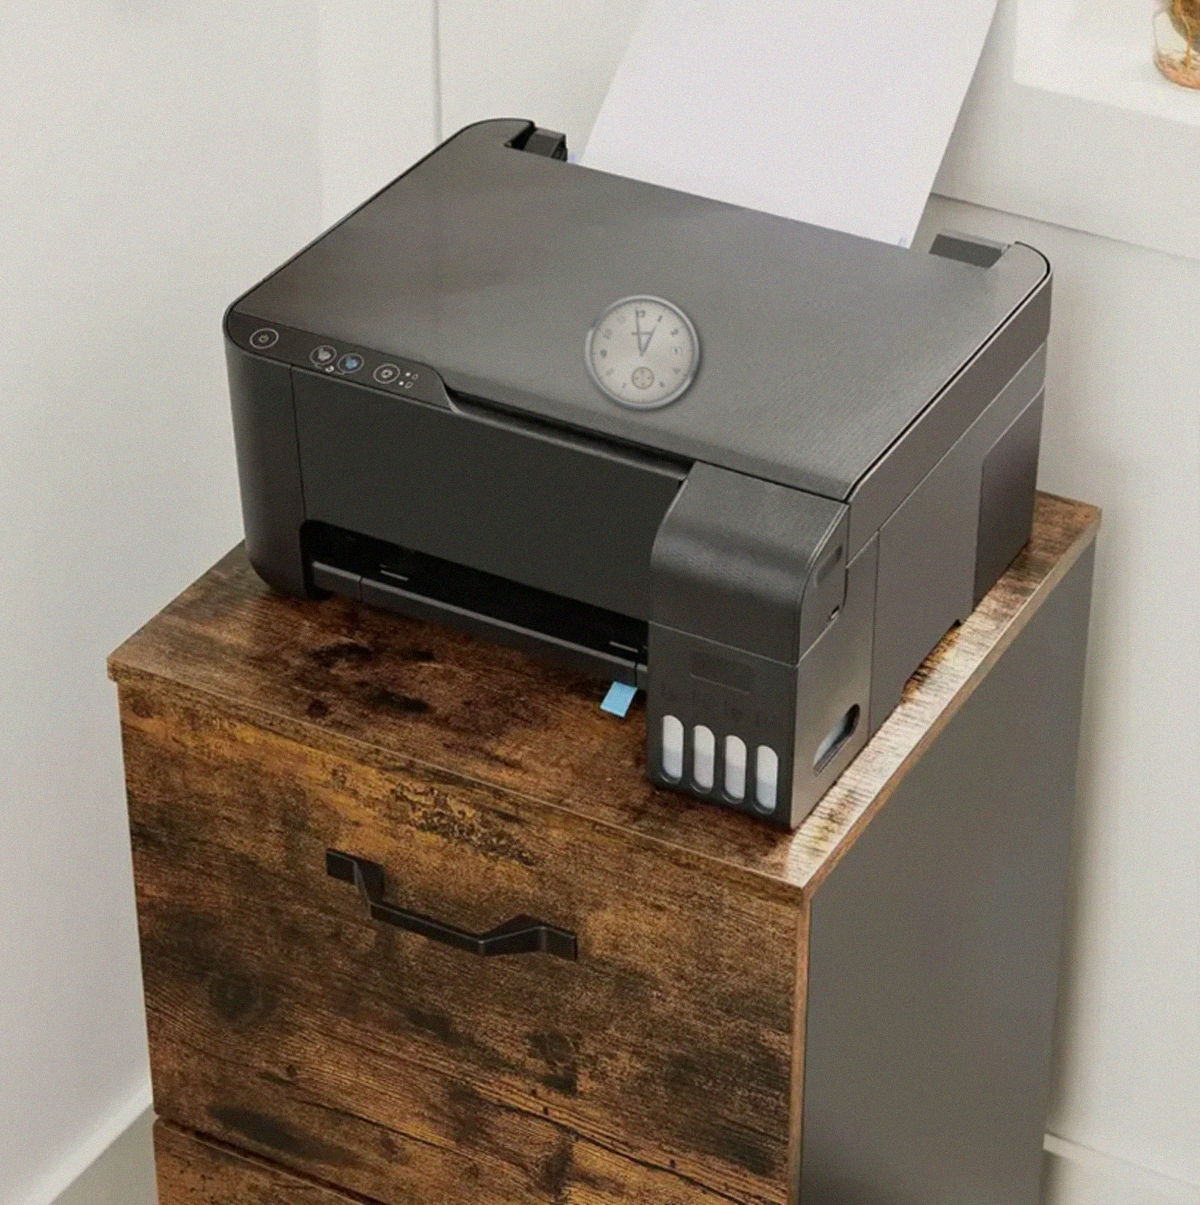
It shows 12:59
